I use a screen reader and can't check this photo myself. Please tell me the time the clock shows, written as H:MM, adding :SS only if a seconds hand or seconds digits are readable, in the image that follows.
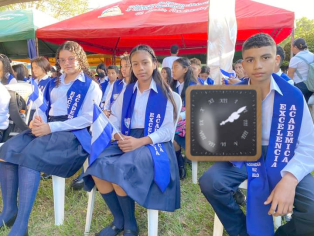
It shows 2:09
